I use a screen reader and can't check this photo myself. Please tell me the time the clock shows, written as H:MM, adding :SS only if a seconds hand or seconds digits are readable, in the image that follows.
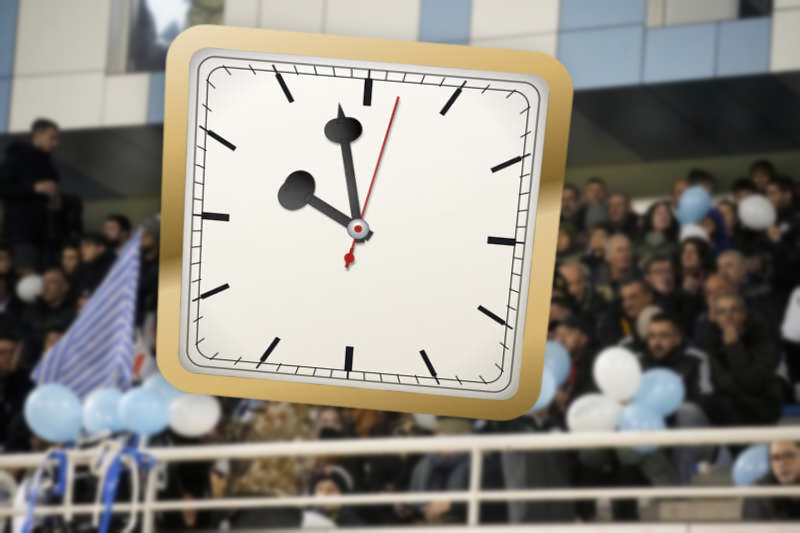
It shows 9:58:02
